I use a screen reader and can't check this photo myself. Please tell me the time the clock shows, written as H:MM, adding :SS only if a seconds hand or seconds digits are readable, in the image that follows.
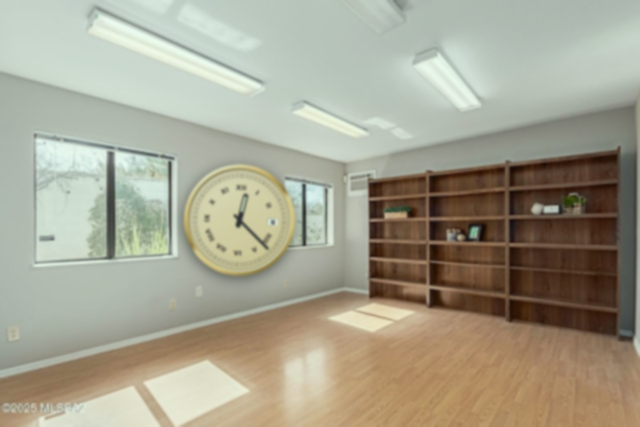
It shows 12:22
